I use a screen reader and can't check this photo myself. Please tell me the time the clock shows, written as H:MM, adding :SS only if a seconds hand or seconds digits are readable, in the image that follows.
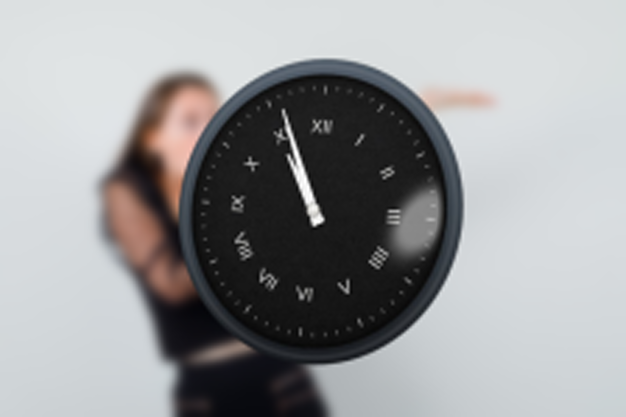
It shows 10:56
